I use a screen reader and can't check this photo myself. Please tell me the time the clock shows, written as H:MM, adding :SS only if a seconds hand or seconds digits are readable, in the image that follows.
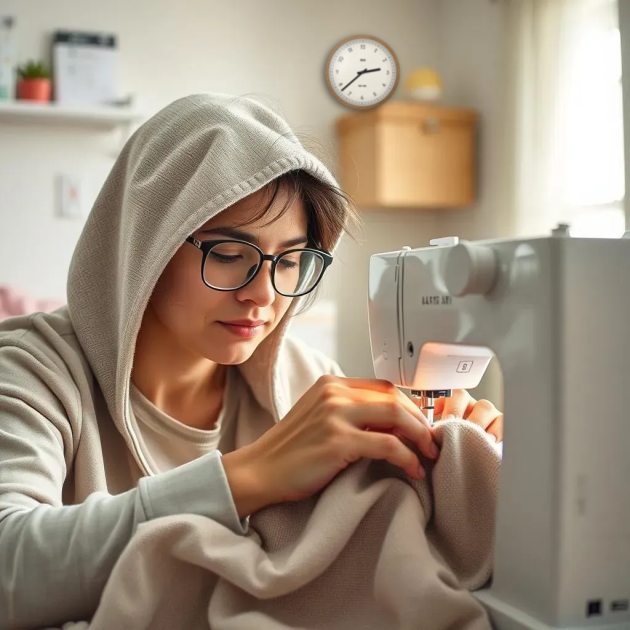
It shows 2:38
